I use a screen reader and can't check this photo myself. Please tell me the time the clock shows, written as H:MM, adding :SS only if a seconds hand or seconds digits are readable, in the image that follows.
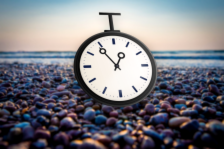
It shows 12:54
